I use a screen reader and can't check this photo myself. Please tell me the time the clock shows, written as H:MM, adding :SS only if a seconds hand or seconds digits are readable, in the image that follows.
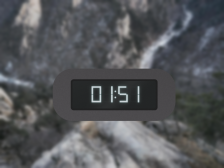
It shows 1:51
